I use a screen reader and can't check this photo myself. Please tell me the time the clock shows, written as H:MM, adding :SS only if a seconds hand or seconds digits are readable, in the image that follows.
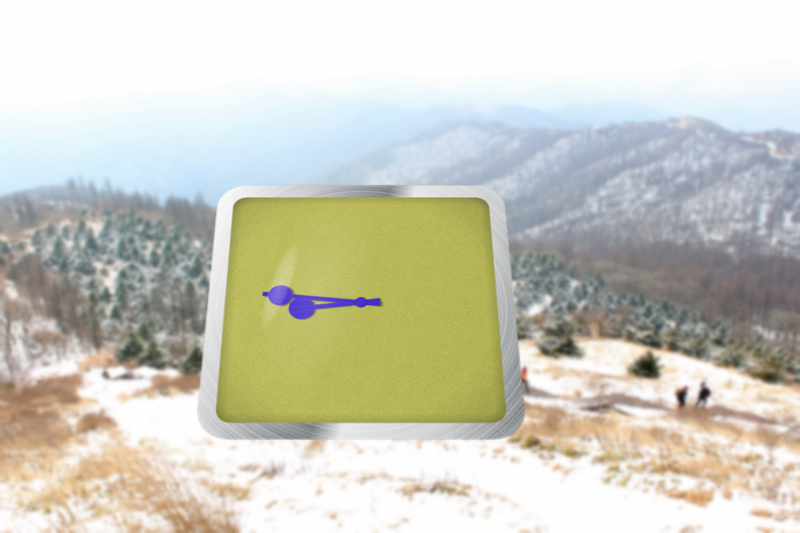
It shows 8:46
